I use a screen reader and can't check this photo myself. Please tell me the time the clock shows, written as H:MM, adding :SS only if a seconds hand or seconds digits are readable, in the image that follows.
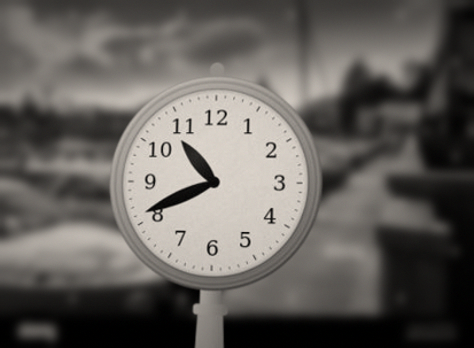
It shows 10:41
